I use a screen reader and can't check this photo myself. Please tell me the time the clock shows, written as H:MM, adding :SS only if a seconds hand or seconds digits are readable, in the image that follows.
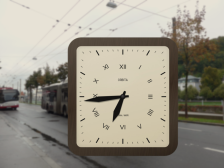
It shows 6:44
